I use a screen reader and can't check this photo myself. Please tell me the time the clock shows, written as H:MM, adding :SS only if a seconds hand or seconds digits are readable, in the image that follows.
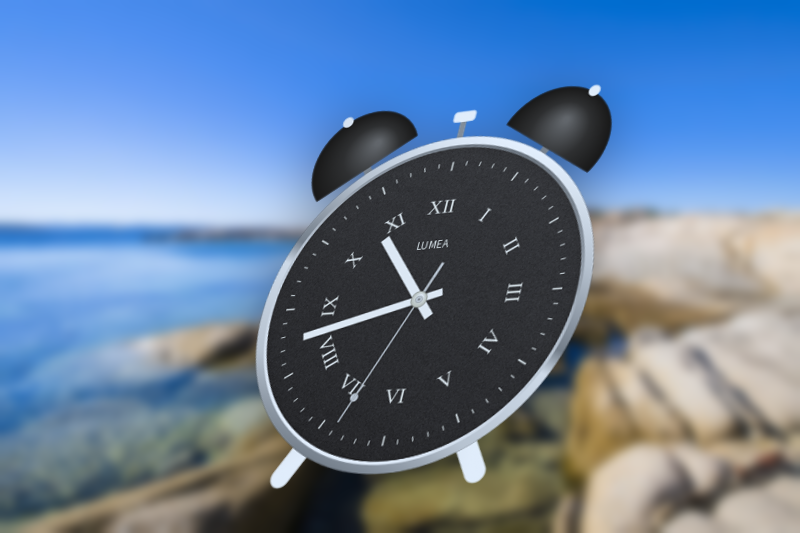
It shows 10:42:34
